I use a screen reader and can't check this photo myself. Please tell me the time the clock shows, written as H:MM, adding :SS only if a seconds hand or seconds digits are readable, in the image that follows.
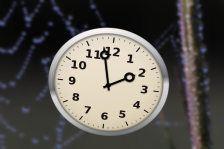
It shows 1:58
